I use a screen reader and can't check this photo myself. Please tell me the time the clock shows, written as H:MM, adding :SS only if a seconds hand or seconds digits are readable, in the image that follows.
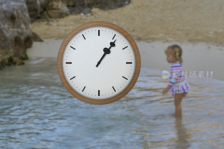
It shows 1:06
